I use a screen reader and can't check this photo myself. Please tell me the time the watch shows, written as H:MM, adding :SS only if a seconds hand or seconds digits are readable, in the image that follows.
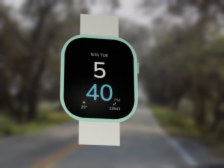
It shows 5:40
